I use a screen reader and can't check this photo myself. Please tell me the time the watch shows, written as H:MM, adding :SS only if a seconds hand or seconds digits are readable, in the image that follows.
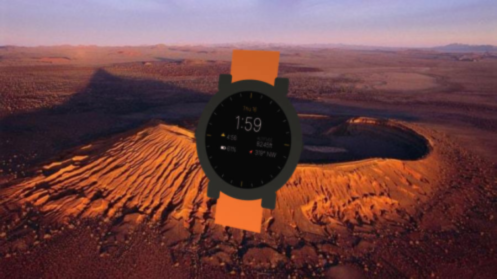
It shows 1:59
